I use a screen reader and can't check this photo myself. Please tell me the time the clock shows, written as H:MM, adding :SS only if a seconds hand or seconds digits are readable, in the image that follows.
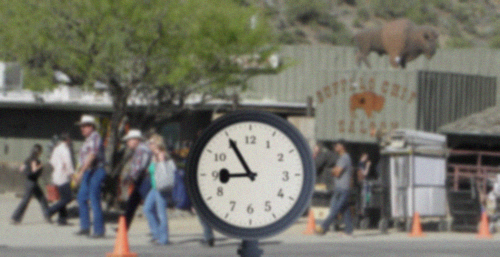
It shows 8:55
